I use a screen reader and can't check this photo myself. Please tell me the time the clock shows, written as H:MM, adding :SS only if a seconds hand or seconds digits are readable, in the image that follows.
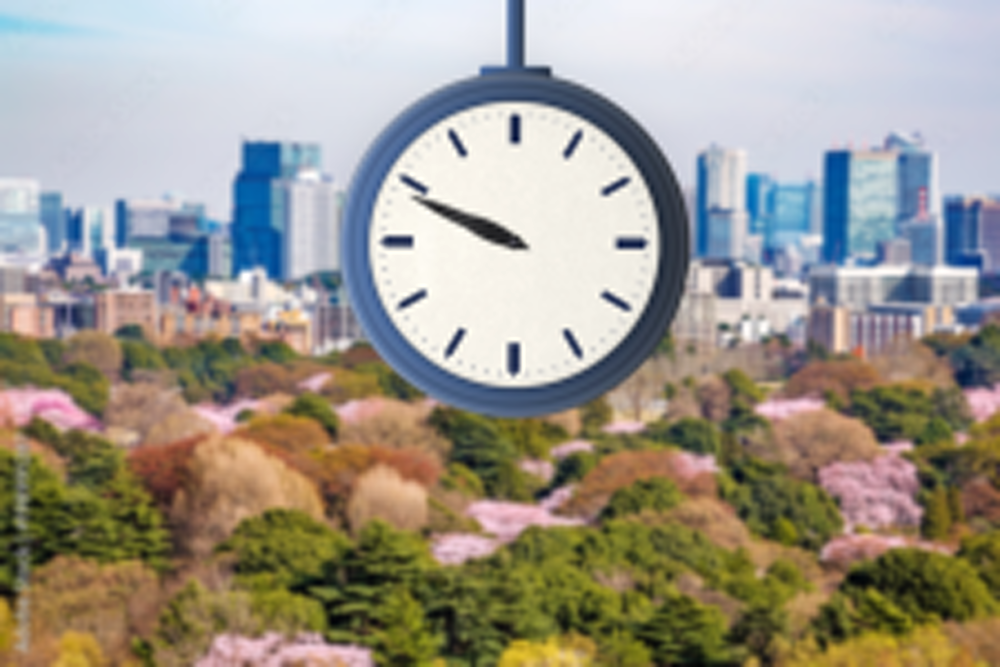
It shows 9:49
